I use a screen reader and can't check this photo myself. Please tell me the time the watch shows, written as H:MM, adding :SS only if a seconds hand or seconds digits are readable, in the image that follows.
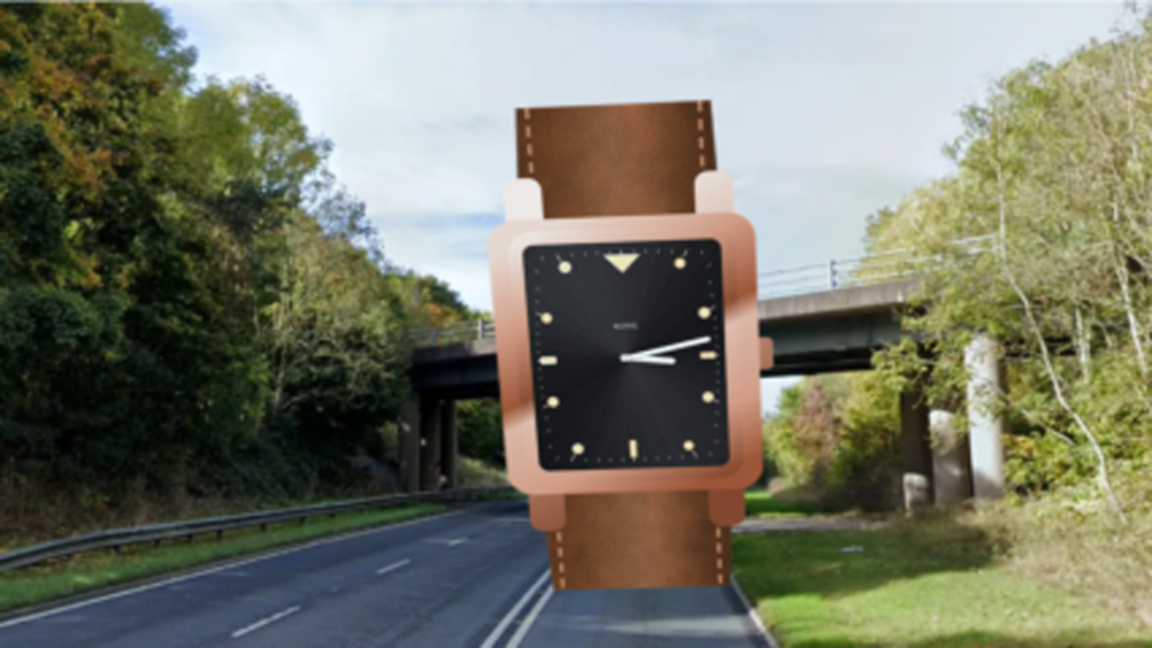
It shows 3:13
